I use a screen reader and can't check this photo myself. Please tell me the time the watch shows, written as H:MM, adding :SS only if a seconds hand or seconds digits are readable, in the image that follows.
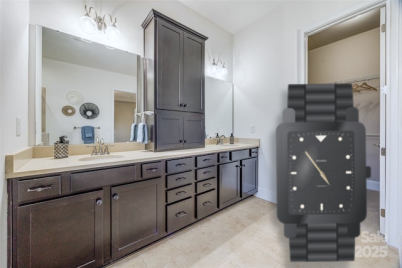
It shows 4:54
